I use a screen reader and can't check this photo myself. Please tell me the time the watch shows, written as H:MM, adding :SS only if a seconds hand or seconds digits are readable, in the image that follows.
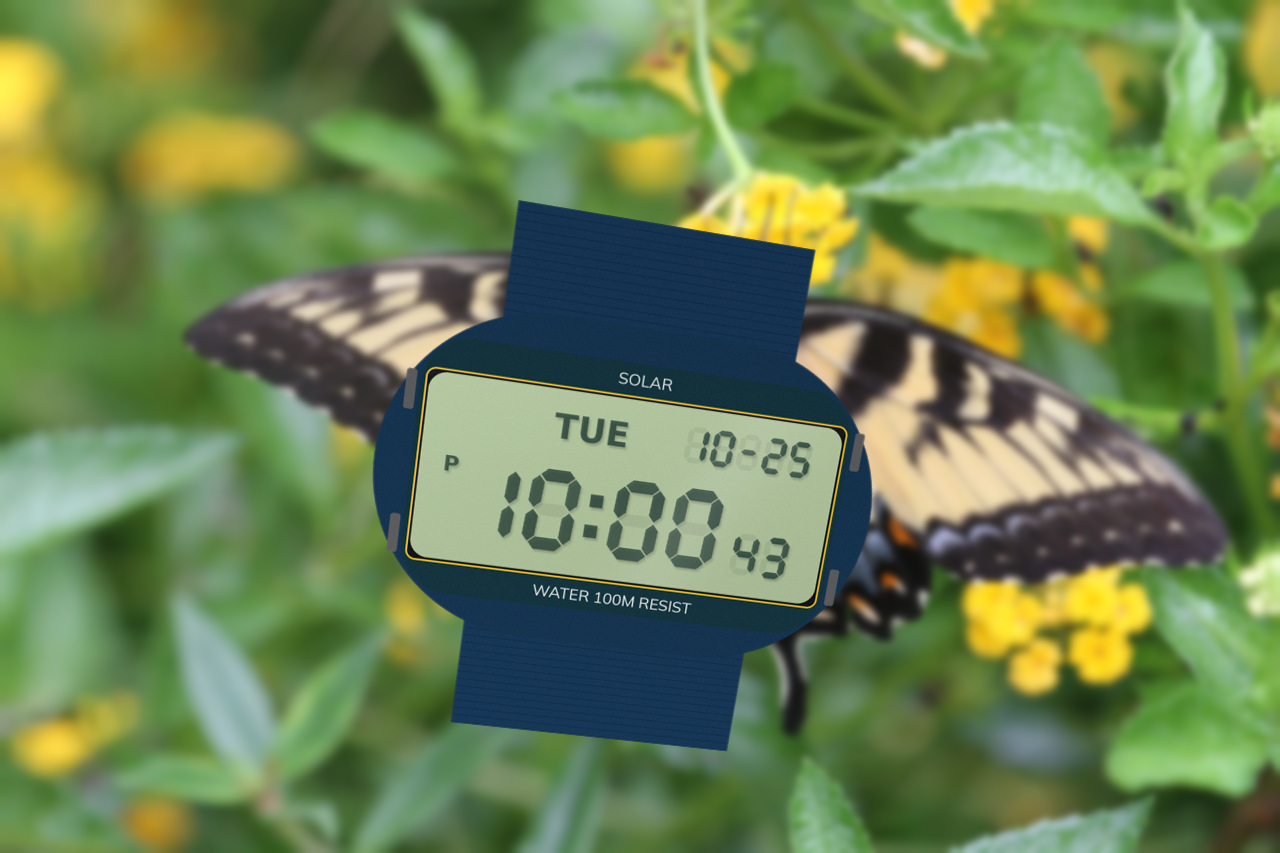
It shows 10:00:43
